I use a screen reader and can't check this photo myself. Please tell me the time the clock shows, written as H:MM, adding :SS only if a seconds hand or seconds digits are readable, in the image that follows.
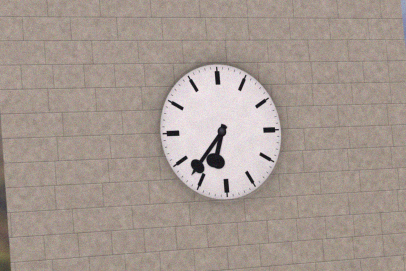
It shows 6:37
